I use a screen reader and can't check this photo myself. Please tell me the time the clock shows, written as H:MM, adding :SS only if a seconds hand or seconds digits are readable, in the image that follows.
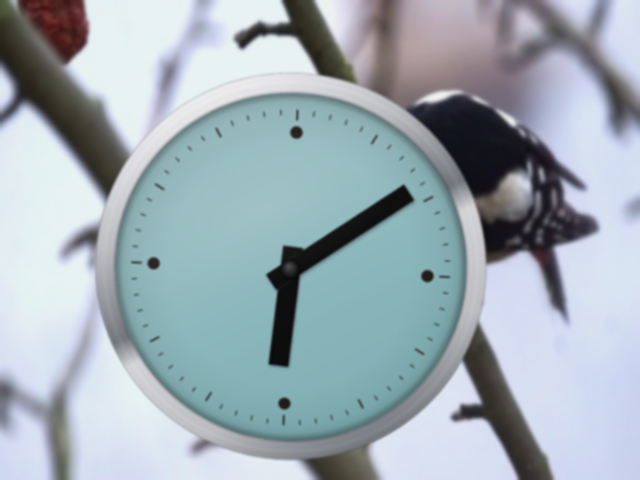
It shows 6:09
